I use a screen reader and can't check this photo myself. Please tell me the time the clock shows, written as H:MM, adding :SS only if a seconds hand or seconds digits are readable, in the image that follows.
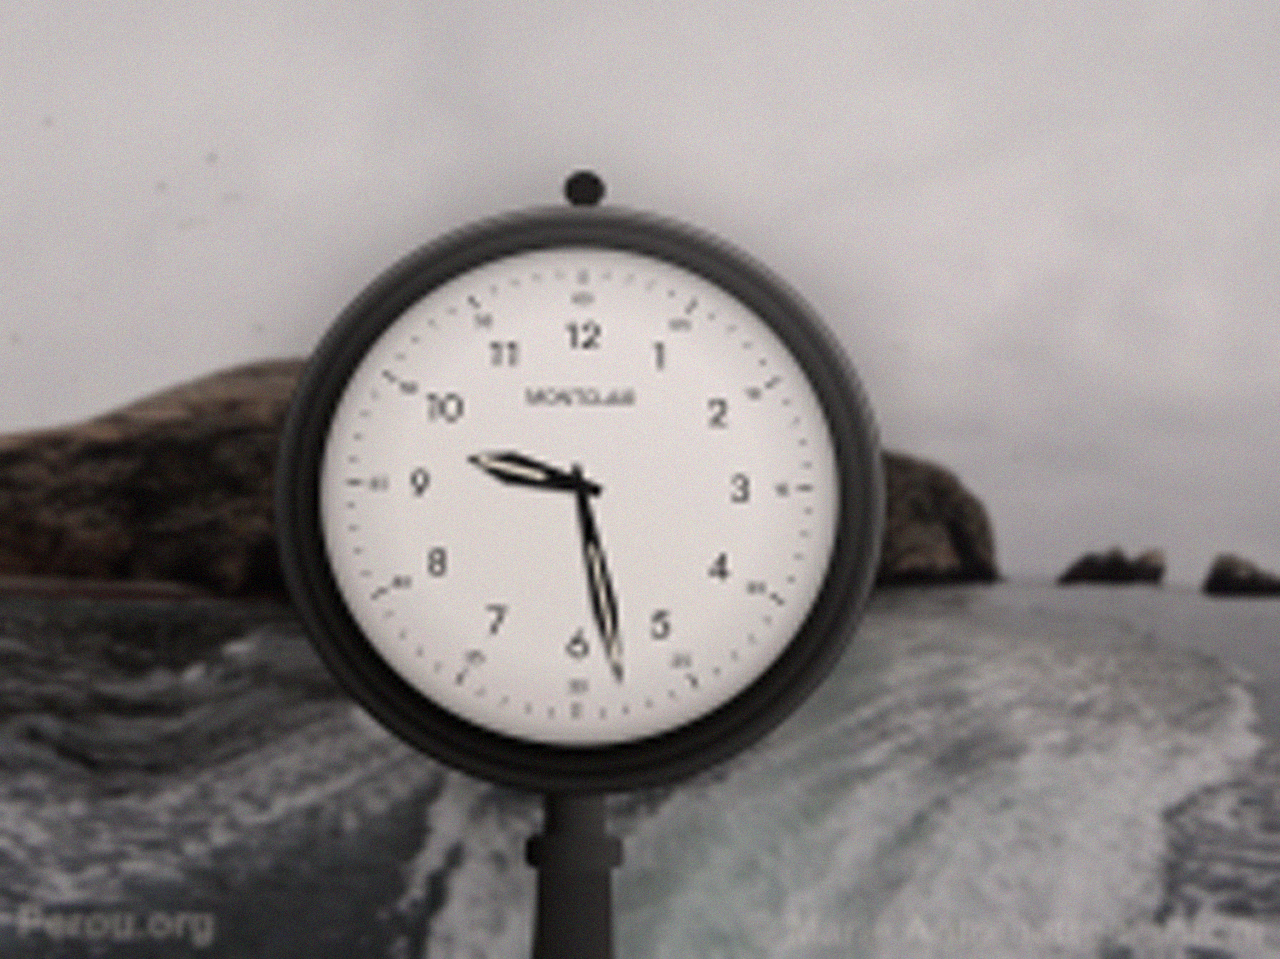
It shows 9:28
